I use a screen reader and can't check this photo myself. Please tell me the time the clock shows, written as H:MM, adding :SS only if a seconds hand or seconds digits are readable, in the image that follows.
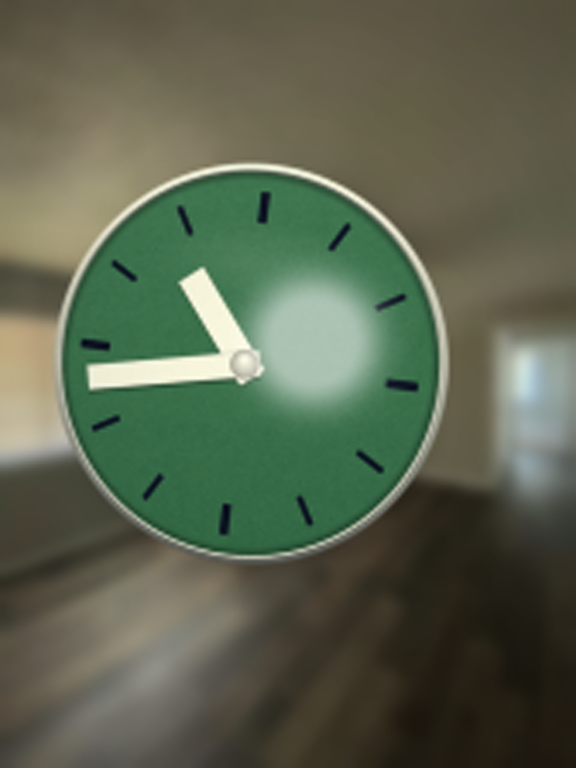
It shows 10:43
